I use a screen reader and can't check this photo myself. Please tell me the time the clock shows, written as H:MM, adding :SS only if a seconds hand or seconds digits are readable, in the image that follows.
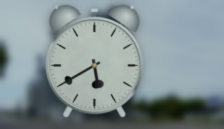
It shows 5:40
